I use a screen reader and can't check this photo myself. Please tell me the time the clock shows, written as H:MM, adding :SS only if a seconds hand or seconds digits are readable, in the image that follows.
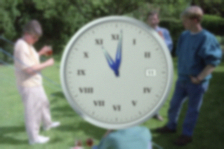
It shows 11:01
